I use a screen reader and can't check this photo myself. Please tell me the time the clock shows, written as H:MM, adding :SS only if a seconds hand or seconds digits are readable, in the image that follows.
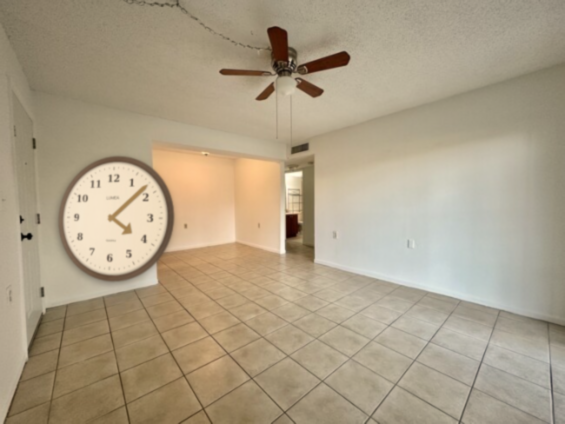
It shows 4:08
